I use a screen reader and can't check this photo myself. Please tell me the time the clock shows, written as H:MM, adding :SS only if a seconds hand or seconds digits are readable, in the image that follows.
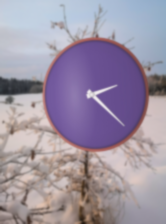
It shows 2:22
